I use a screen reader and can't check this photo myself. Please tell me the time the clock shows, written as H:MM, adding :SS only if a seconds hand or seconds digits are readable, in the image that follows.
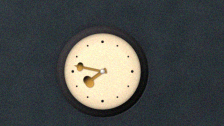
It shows 7:47
